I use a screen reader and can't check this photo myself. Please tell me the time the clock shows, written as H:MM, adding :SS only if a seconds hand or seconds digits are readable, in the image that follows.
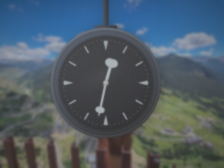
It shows 12:32
